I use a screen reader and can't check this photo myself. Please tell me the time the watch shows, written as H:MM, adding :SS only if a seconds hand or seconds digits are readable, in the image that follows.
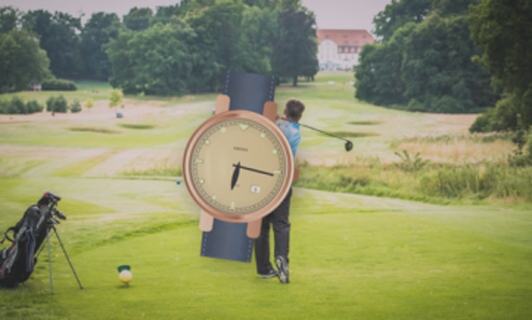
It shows 6:16
